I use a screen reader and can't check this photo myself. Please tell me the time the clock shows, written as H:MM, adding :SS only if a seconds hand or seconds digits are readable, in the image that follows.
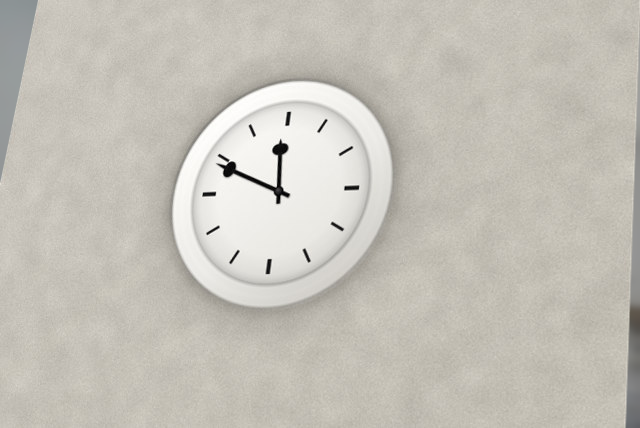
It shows 11:49
